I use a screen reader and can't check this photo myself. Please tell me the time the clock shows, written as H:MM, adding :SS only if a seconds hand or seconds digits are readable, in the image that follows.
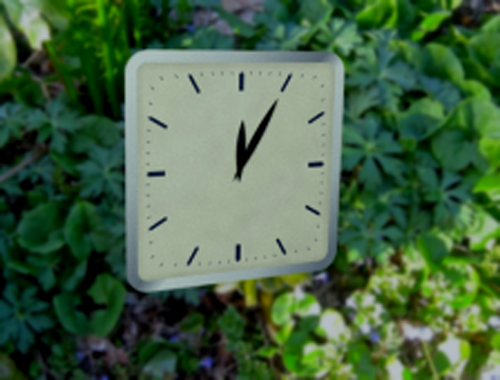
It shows 12:05
